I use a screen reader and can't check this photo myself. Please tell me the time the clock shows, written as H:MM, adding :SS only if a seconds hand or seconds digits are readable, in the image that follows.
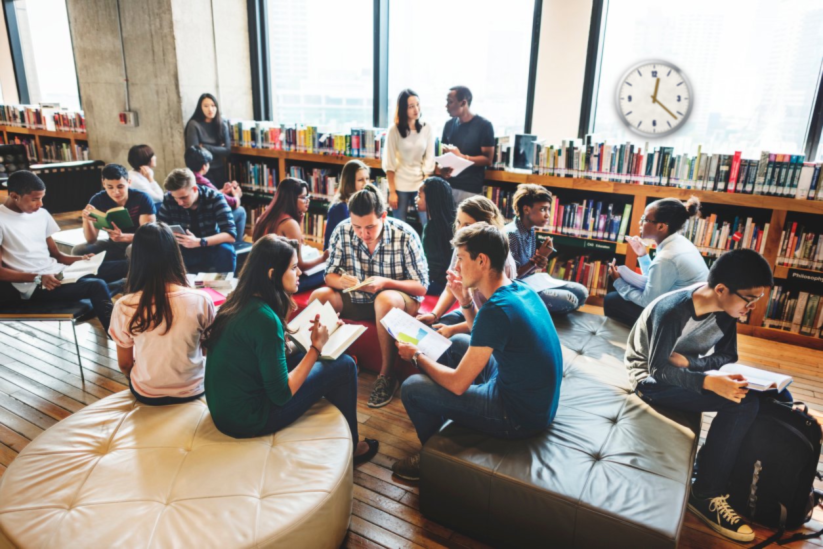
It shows 12:22
